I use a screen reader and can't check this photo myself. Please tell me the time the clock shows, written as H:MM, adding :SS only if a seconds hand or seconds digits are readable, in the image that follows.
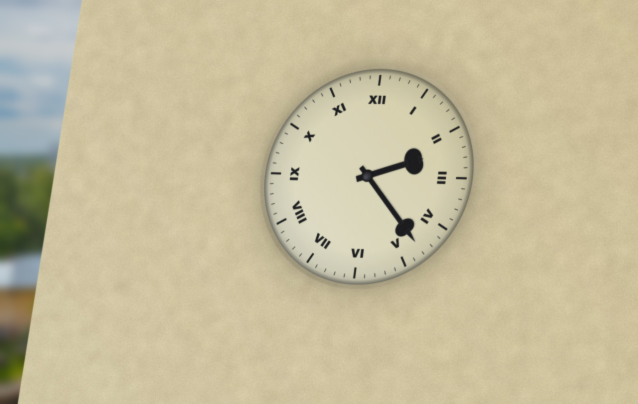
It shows 2:23
